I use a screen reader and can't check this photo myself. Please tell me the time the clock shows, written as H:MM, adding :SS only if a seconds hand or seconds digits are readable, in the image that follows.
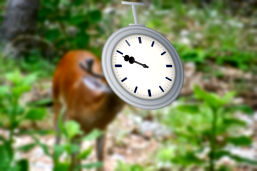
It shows 9:49
